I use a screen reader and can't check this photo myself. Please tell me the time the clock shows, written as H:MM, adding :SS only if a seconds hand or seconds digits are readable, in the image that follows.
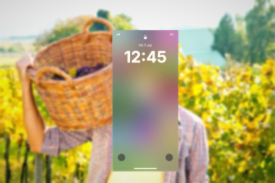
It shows 12:45
